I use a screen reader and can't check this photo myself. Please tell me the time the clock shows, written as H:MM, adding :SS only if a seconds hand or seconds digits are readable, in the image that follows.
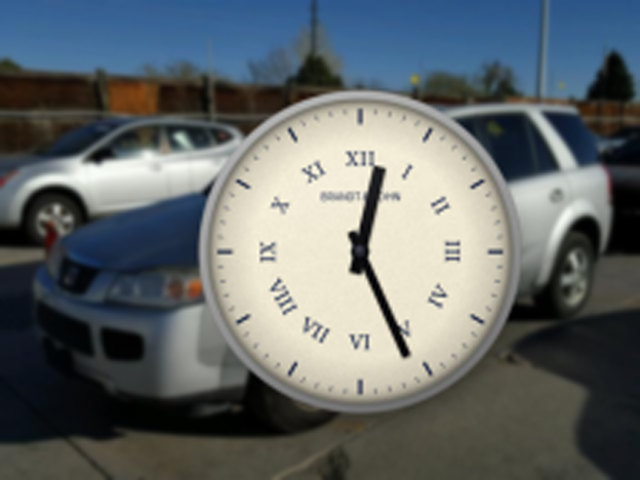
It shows 12:26
